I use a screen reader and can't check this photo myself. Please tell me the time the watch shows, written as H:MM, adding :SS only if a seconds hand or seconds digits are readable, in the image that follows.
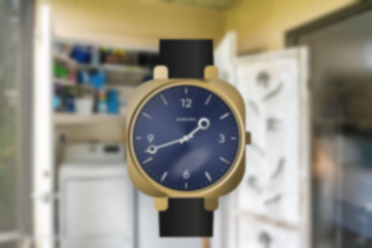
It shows 1:42
